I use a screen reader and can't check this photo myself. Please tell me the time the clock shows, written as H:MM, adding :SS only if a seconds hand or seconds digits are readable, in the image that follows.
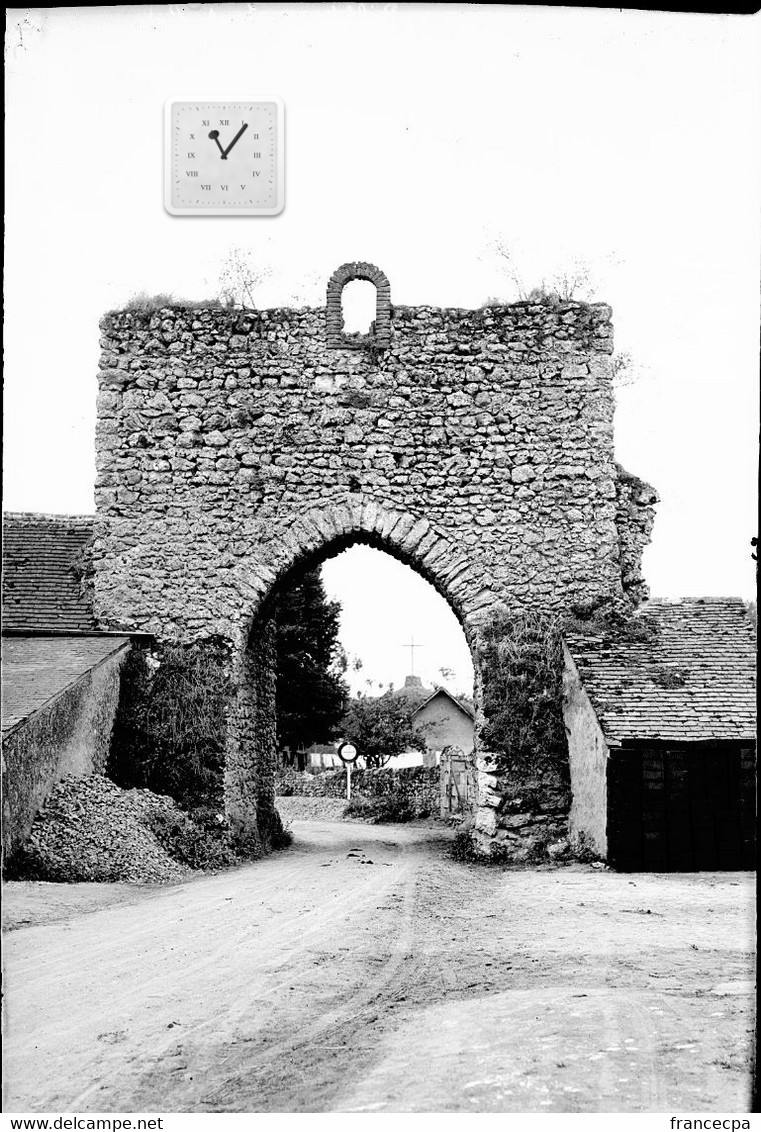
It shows 11:06
